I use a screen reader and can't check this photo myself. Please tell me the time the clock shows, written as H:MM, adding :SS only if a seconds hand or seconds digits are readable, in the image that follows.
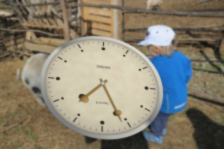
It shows 7:26
